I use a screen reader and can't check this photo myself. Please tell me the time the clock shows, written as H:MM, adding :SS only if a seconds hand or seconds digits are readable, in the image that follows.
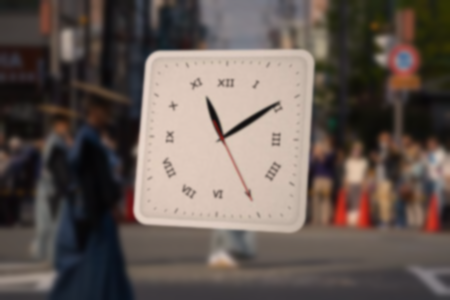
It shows 11:09:25
